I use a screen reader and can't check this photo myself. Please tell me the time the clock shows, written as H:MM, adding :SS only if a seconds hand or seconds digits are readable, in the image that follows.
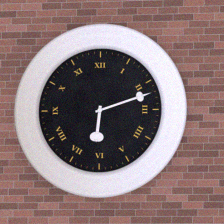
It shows 6:12
